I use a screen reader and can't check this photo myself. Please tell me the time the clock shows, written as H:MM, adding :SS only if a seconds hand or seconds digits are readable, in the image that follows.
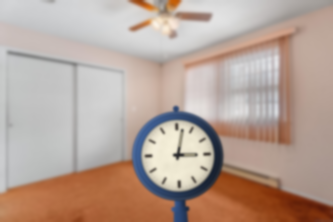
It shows 3:02
